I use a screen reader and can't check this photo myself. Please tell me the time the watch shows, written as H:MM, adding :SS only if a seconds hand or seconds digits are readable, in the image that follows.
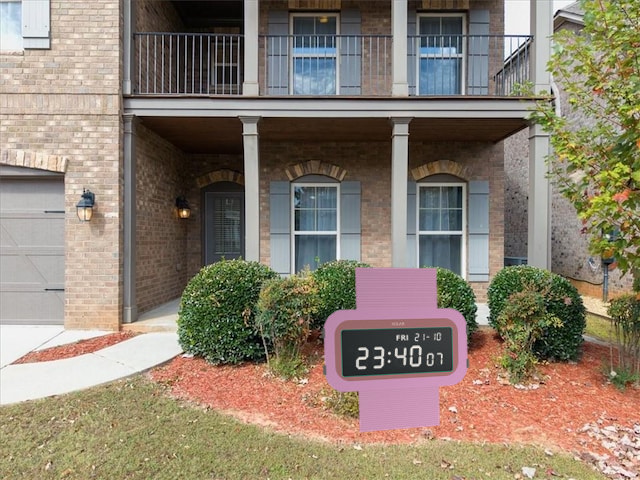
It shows 23:40:07
